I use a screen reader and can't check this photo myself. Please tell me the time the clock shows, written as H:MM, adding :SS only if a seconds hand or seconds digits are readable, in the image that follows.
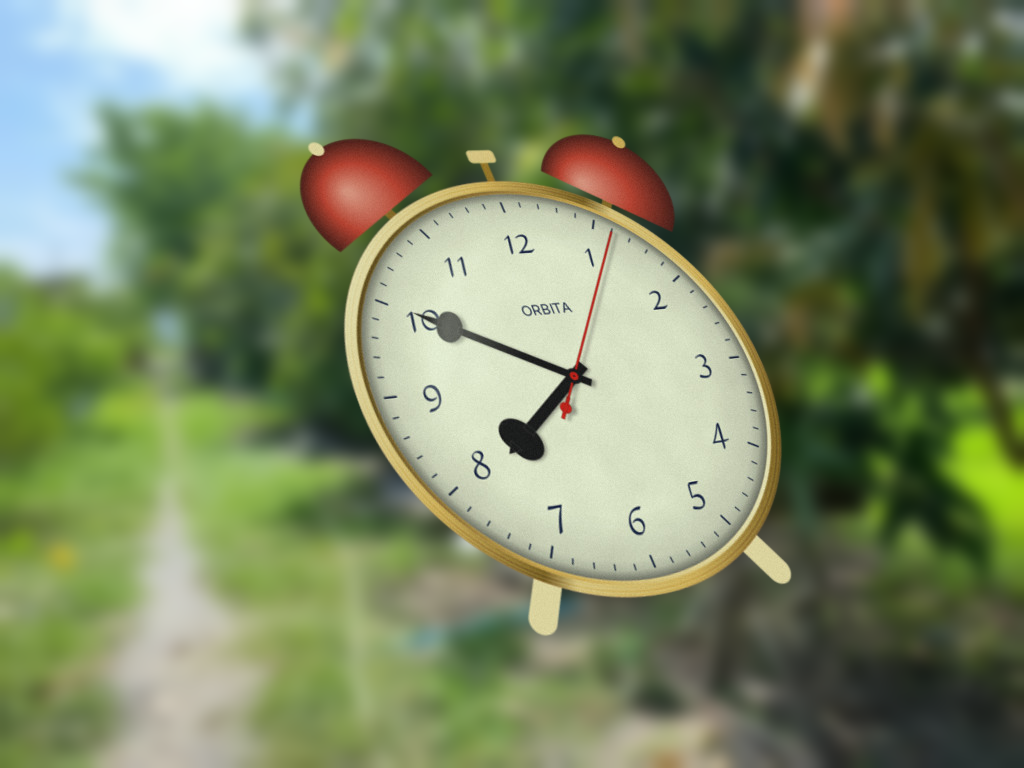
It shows 7:50:06
